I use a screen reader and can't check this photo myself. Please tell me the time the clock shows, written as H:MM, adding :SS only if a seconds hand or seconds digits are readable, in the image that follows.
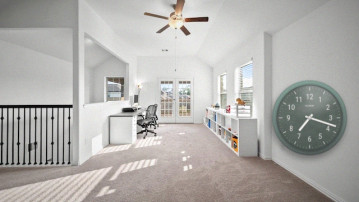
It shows 7:18
